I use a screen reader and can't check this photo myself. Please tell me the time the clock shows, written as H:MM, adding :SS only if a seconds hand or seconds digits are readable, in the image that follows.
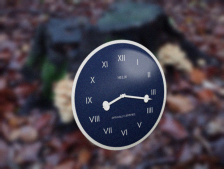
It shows 8:17
